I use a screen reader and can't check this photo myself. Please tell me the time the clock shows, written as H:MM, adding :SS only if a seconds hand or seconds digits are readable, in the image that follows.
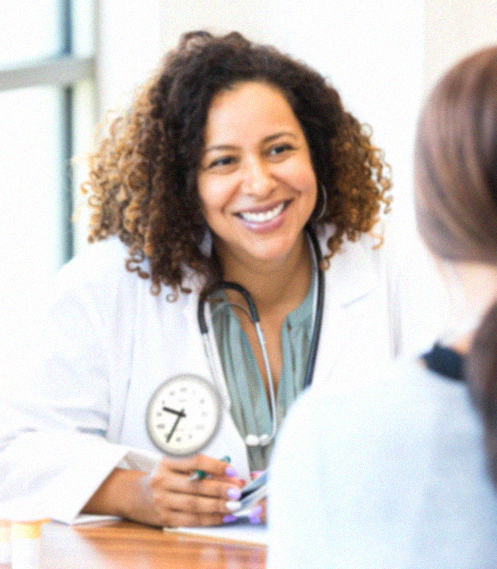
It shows 9:34
